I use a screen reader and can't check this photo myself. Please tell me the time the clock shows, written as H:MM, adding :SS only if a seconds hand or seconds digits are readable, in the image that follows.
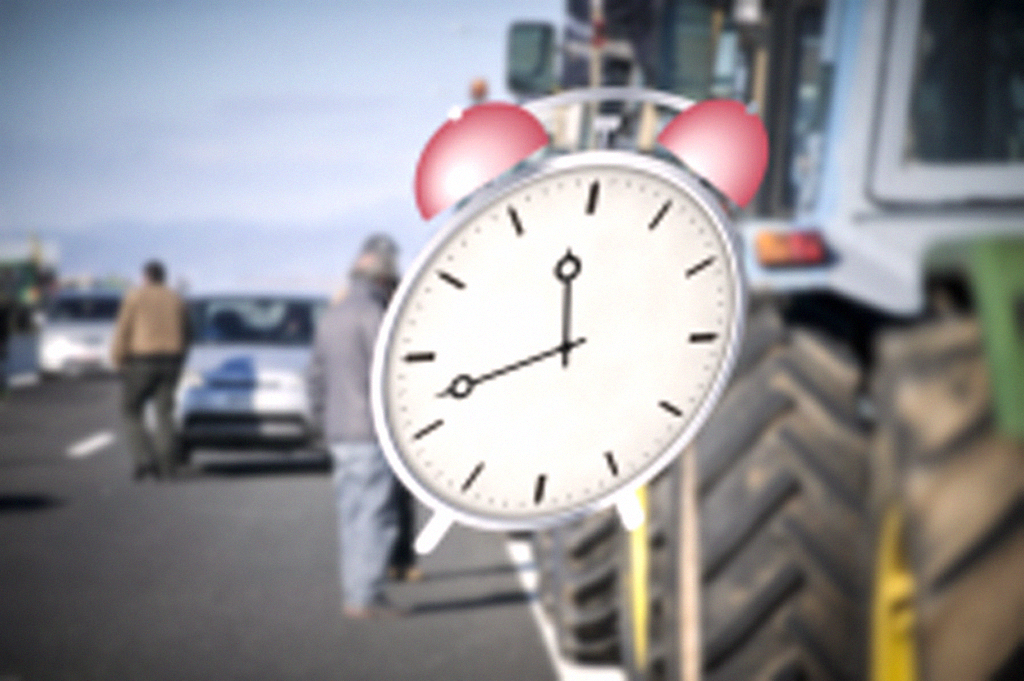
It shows 11:42
